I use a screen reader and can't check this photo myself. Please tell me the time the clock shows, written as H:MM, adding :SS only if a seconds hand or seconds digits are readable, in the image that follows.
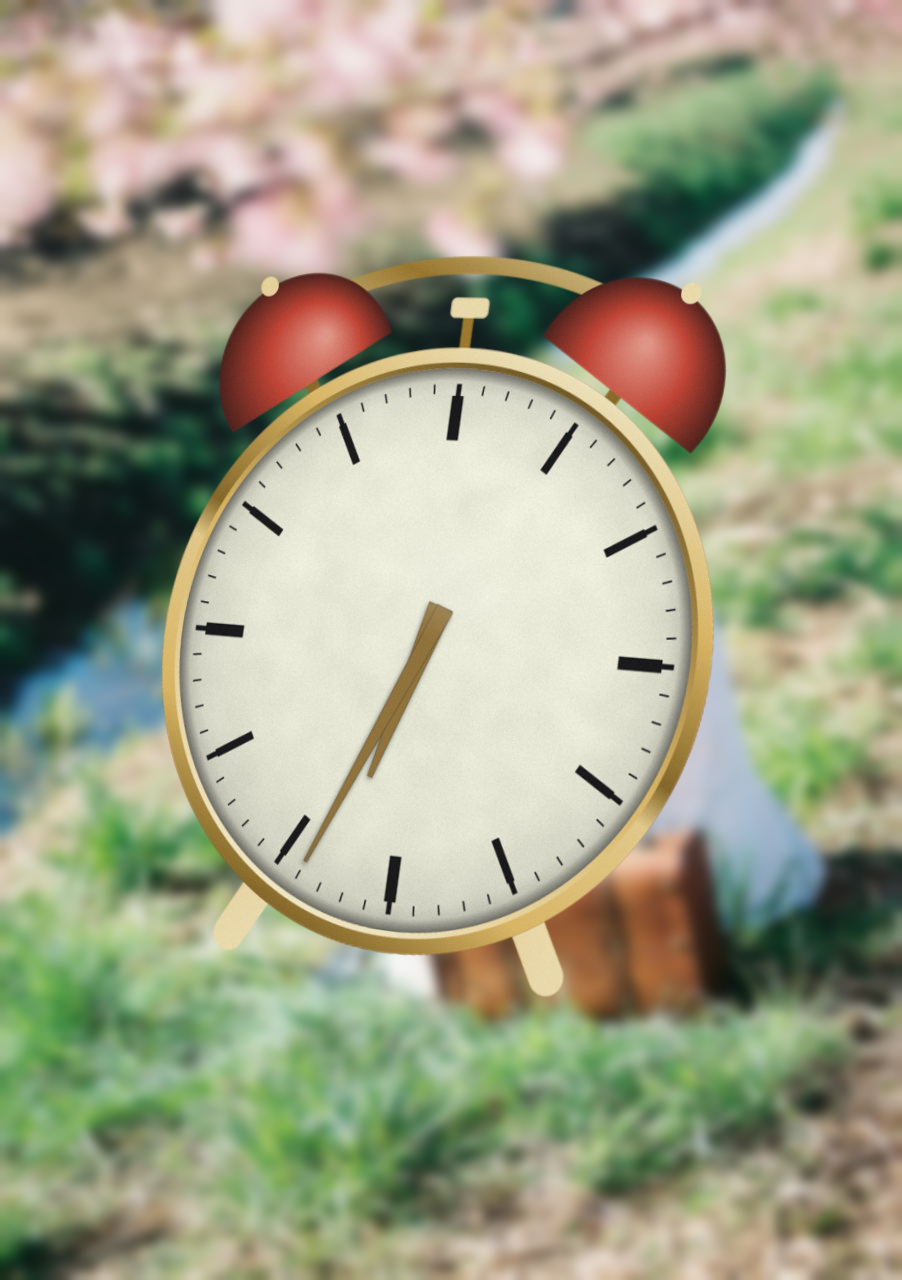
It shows 6:34
